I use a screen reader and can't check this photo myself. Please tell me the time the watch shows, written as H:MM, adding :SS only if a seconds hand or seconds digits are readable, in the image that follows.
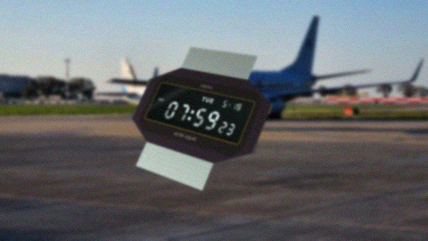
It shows 7:59:23
